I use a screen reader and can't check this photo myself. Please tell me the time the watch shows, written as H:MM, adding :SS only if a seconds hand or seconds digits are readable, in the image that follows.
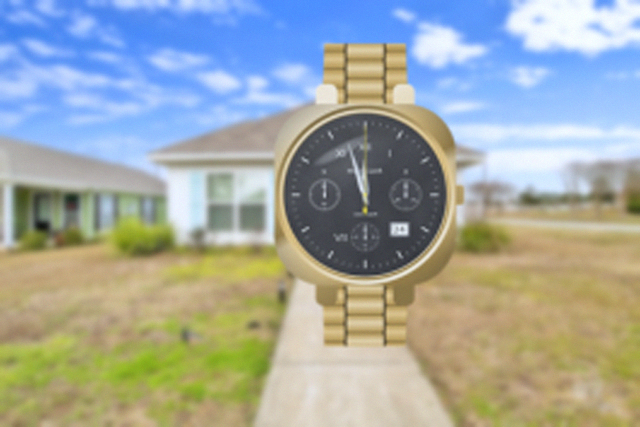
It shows 11:57
